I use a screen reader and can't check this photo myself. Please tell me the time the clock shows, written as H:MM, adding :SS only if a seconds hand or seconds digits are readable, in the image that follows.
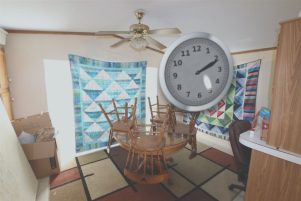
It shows 2:11
